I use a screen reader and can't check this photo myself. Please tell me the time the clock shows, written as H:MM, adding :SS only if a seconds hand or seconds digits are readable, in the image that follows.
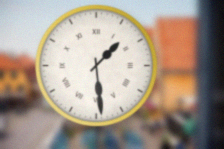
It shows 1:29
